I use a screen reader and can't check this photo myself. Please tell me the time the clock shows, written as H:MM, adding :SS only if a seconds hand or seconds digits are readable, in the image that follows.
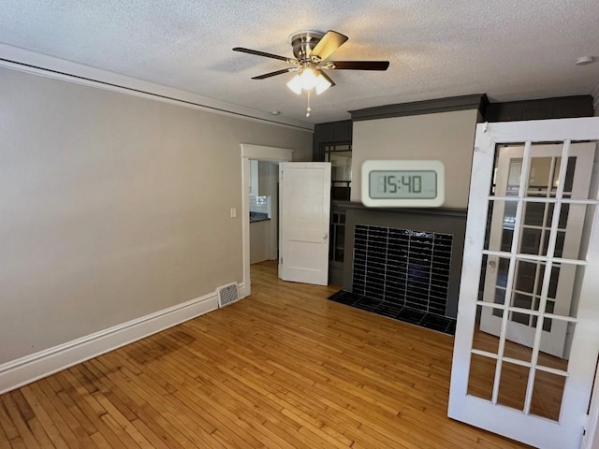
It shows 15:40
